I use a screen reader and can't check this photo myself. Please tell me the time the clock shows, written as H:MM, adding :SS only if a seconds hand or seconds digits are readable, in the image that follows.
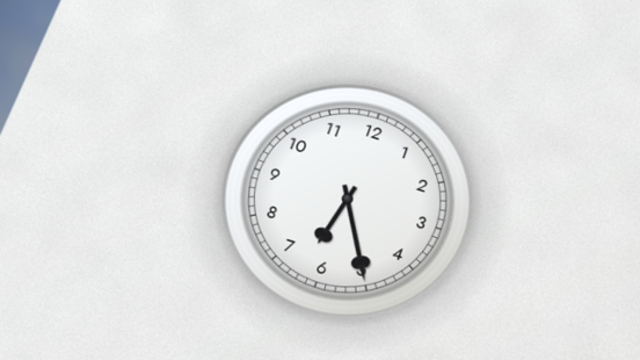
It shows 6:25
